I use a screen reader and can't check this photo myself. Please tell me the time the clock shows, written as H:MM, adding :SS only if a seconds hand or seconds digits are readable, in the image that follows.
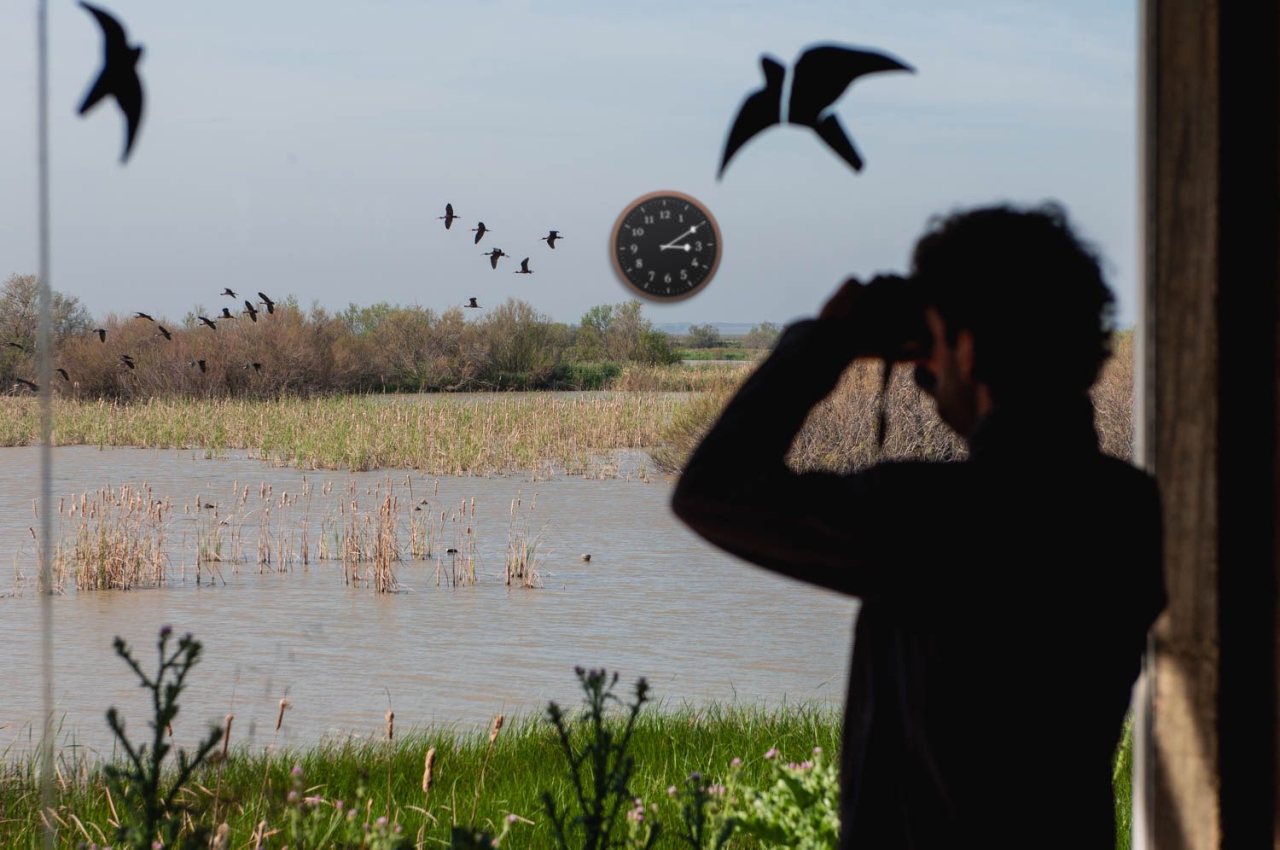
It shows 3:10
